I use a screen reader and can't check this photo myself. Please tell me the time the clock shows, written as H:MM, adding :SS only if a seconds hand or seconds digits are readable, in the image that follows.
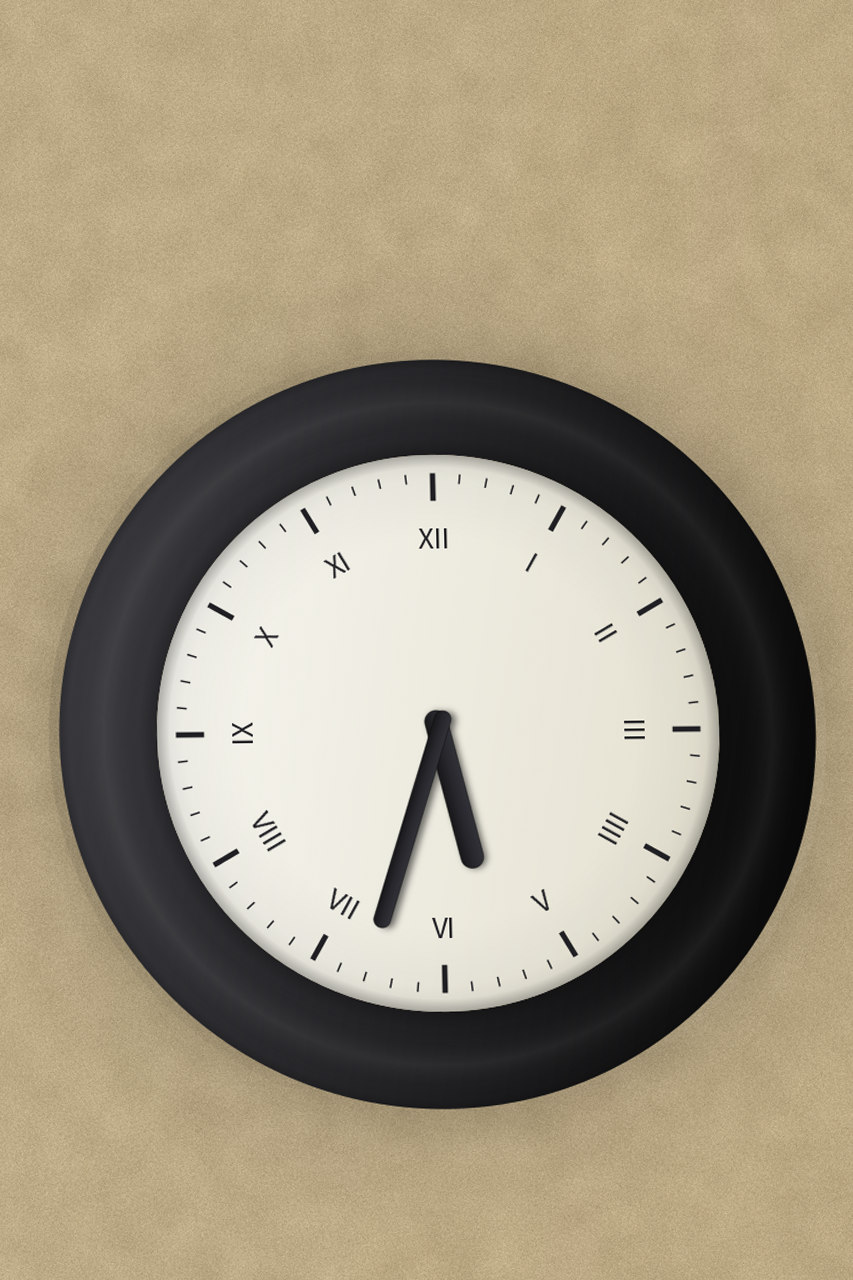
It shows 5:33
